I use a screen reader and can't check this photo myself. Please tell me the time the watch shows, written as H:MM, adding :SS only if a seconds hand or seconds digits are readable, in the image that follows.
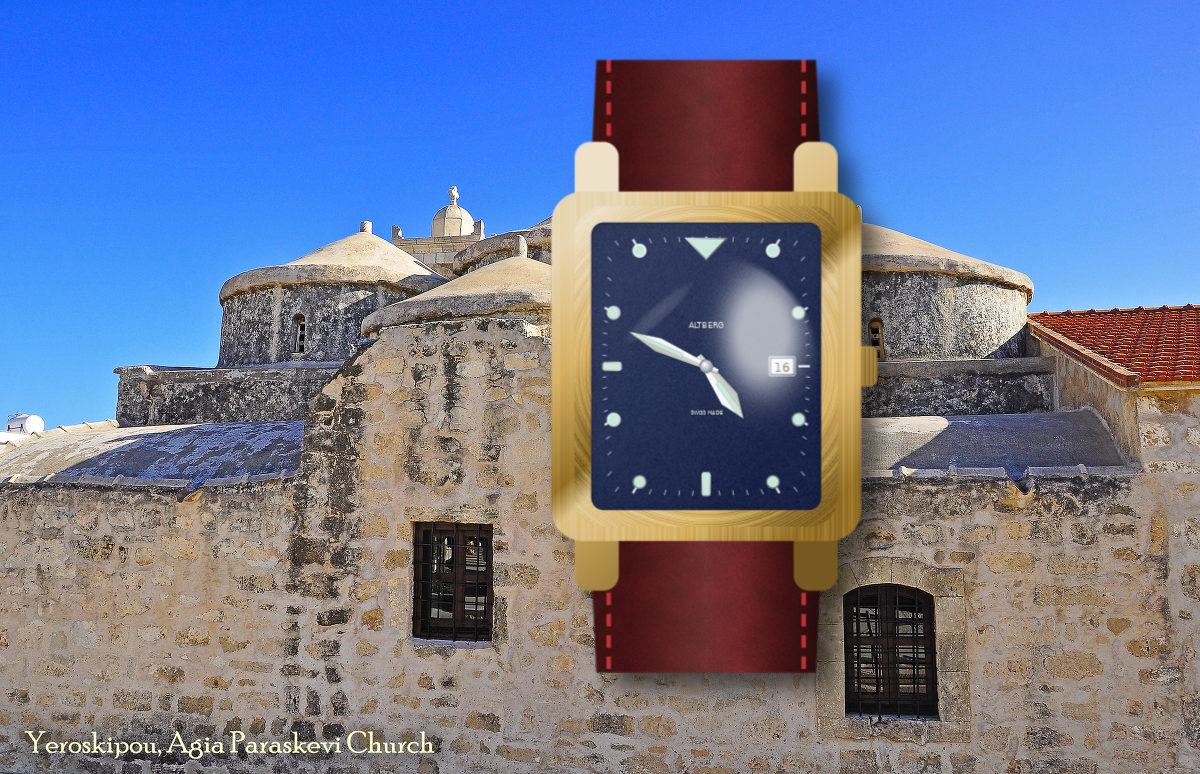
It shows 4:49
